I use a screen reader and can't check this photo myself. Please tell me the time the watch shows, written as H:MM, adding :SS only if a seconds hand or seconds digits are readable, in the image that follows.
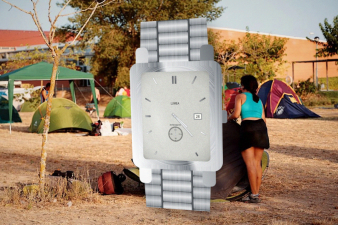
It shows 4:23
